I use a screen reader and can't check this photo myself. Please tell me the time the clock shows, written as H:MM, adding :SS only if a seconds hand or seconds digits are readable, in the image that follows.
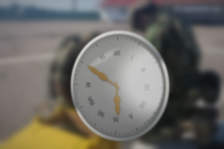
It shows 5:50
